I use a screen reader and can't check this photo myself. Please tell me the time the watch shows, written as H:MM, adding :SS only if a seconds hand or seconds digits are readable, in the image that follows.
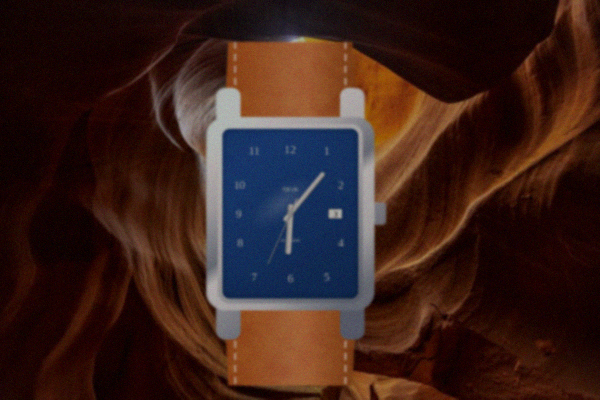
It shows 6:06:34
